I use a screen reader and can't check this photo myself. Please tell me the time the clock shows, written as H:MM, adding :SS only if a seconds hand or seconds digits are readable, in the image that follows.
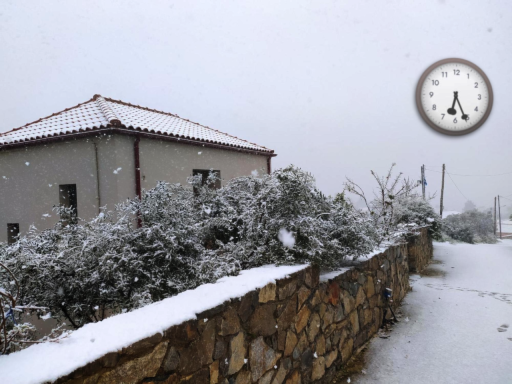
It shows 6:26
